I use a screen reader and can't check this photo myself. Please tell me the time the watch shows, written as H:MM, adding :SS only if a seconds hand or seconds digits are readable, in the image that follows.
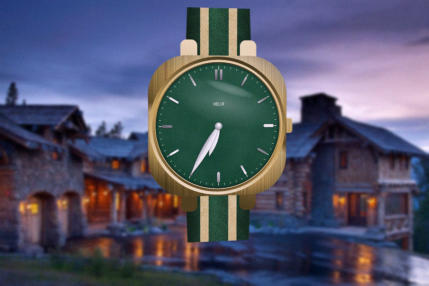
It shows 6:35
